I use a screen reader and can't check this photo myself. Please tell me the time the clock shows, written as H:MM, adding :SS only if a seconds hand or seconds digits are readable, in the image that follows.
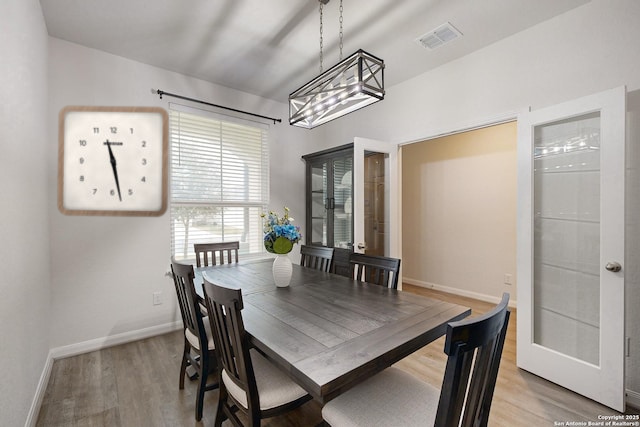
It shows 11:28
